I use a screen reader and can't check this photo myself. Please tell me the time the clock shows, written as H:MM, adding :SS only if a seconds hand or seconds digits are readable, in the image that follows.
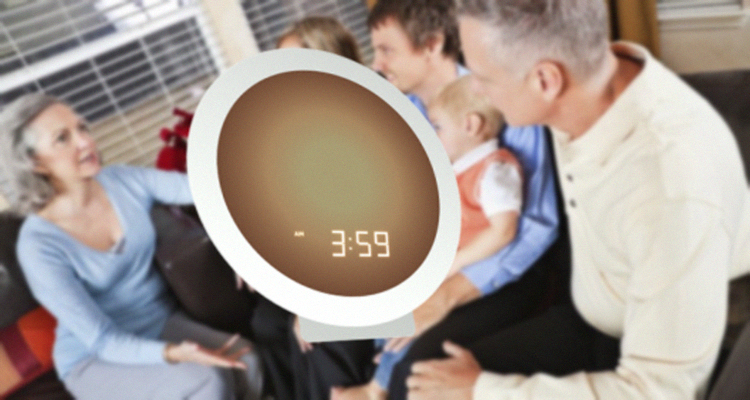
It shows 3:59
